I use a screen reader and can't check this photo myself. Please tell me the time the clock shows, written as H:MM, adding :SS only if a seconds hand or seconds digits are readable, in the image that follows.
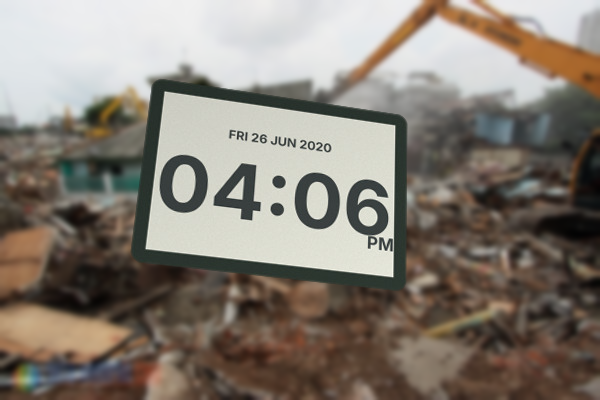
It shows 4:06
